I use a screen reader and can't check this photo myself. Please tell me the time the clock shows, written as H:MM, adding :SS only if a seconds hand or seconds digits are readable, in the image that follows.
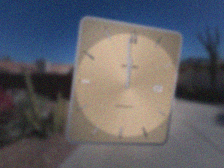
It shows 11:59
